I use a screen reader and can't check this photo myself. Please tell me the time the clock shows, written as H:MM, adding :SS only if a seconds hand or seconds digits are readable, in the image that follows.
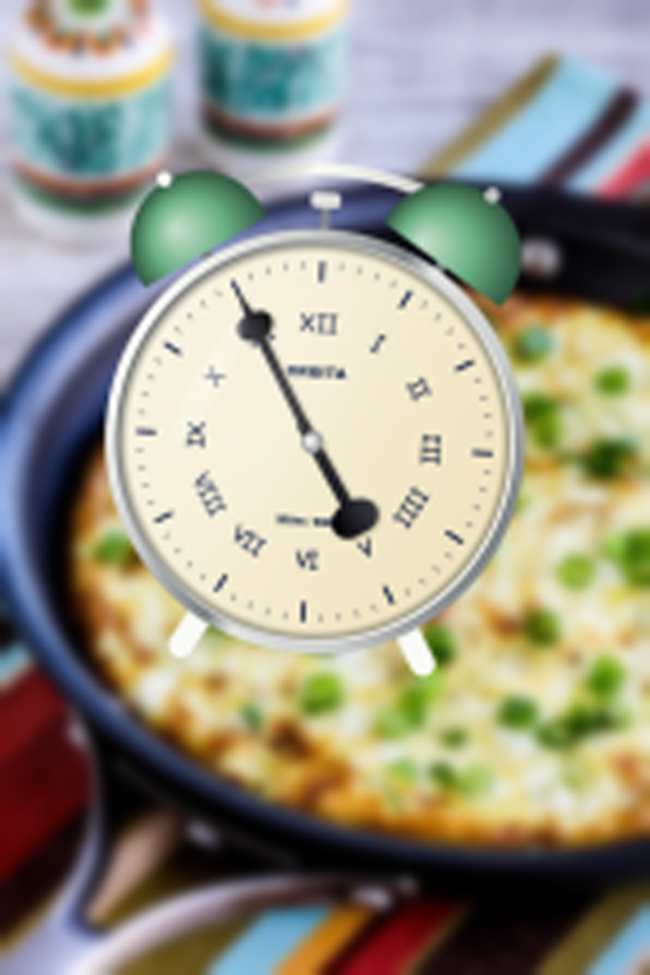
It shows 4:55
